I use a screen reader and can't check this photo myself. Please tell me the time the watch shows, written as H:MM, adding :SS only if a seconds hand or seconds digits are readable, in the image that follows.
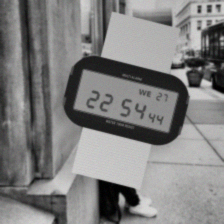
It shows 22:54:44
